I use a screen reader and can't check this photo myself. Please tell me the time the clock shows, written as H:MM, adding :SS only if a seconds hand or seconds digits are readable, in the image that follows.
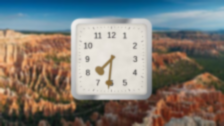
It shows 7:31
